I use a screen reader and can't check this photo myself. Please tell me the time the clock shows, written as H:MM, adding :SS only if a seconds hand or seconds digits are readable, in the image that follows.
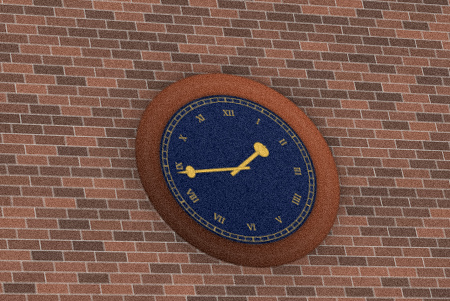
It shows 1:44
